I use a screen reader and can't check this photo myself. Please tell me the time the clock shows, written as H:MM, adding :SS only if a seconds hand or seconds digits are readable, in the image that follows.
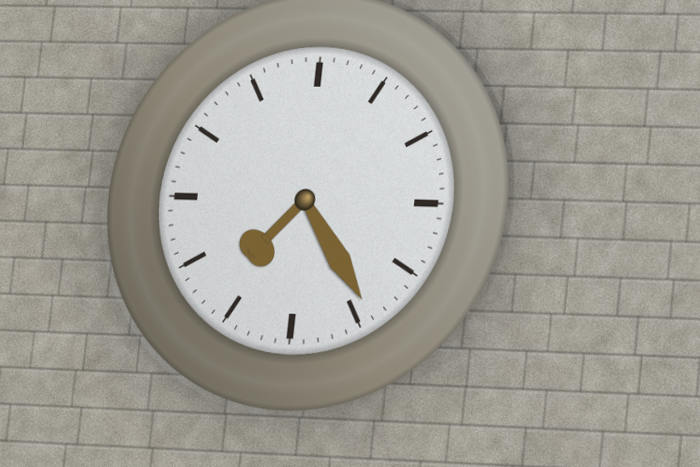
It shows 7:24
